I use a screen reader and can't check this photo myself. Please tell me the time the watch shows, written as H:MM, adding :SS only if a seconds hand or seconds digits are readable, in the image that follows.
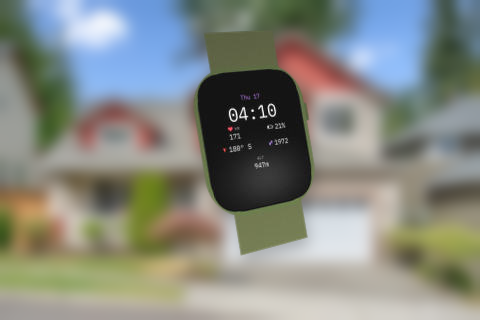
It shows 4:10
